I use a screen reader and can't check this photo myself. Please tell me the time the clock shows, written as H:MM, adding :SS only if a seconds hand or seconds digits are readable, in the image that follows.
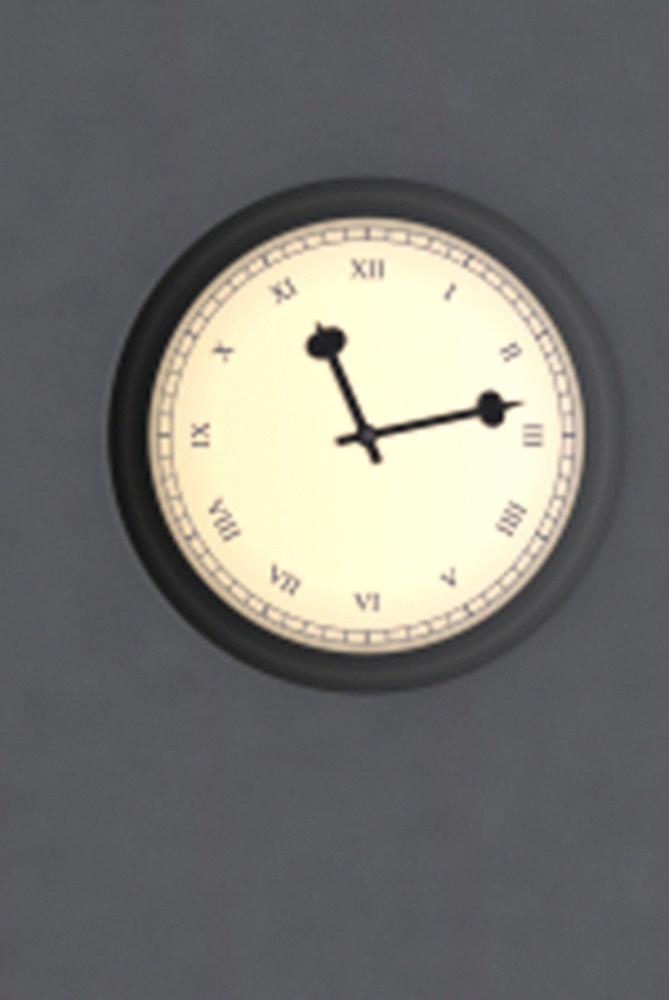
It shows 11:13
